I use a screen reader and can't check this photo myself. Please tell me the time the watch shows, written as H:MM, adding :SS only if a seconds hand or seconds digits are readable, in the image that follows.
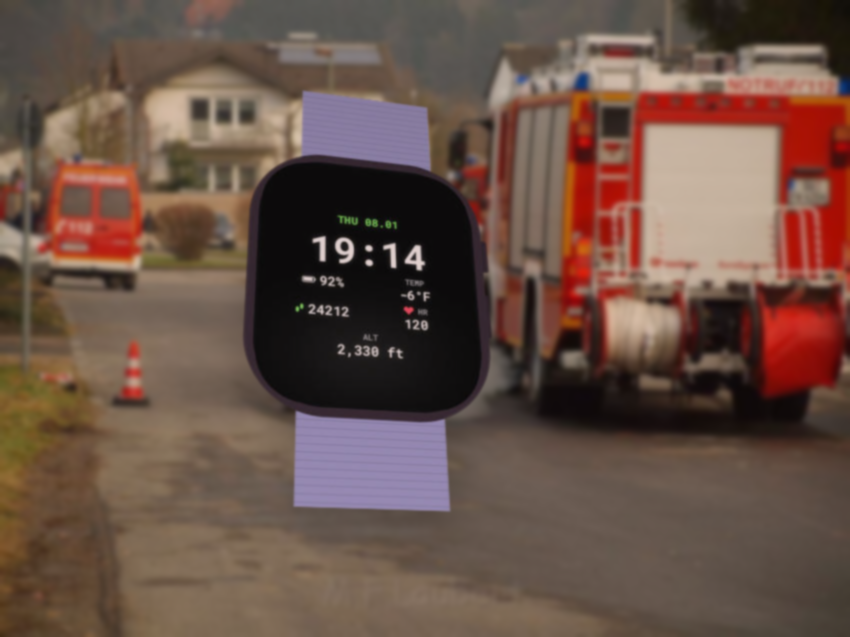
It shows 19:14
